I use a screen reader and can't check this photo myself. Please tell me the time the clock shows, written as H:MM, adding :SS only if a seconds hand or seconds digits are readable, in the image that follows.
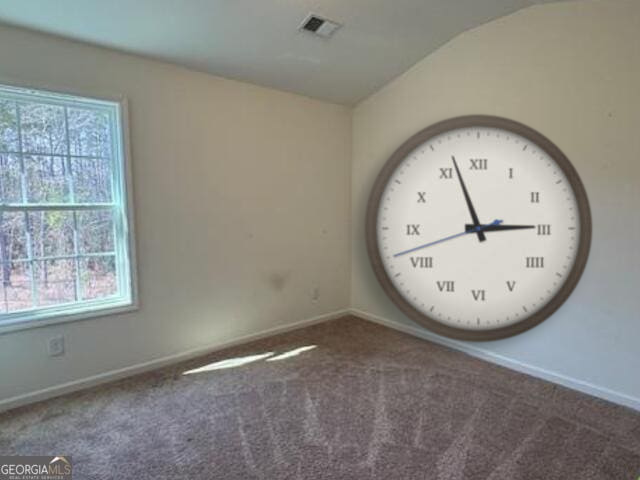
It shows 2:56:42
